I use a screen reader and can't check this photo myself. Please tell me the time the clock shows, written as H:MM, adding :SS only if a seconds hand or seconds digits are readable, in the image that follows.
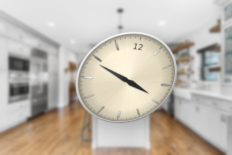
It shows 3:49
